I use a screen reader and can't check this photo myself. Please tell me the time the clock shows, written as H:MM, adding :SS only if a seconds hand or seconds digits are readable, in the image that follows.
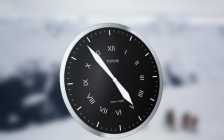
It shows 4:54
